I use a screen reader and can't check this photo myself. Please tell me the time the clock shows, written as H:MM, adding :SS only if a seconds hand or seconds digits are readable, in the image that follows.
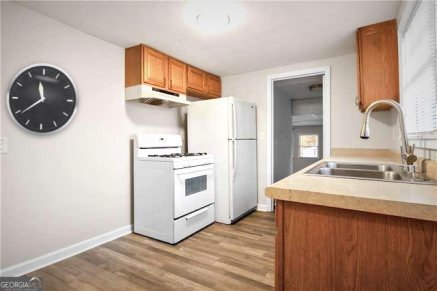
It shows 11:39
